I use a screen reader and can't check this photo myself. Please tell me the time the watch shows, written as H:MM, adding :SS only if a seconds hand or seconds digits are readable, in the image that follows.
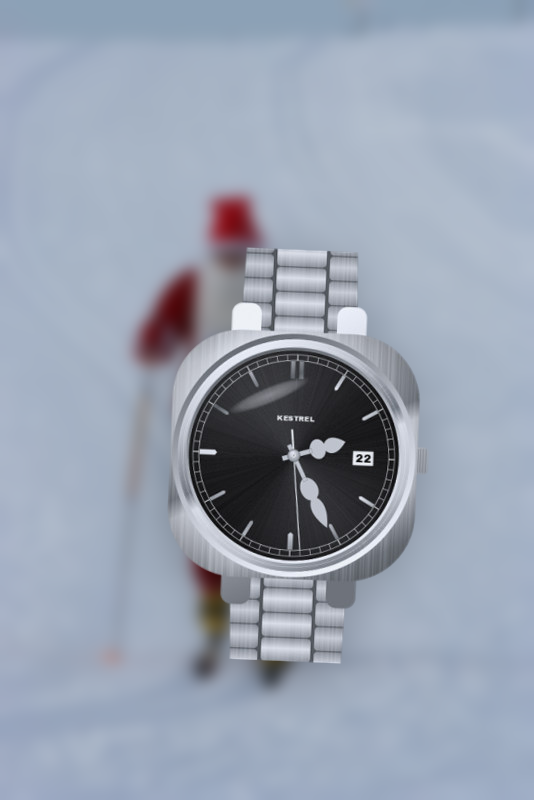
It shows 2:25:29
